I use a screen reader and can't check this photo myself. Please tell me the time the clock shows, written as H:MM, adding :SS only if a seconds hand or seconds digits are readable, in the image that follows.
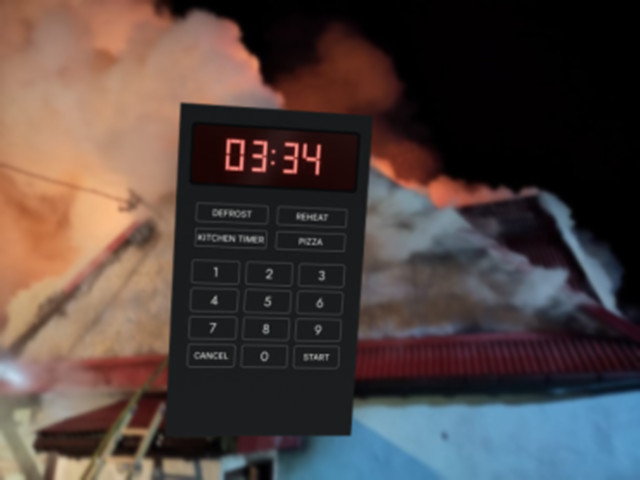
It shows 3:34
